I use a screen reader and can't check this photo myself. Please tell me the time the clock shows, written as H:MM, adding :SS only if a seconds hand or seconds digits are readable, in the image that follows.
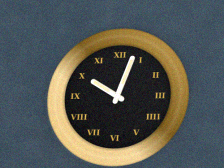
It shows 10:03
